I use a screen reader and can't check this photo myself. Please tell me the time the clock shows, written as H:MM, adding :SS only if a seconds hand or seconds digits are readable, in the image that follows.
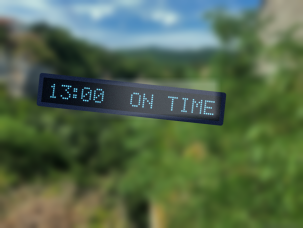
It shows 13:00
